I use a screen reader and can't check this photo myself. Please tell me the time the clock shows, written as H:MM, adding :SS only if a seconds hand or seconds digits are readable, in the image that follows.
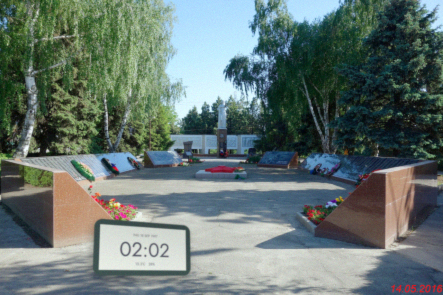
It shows 2:02
